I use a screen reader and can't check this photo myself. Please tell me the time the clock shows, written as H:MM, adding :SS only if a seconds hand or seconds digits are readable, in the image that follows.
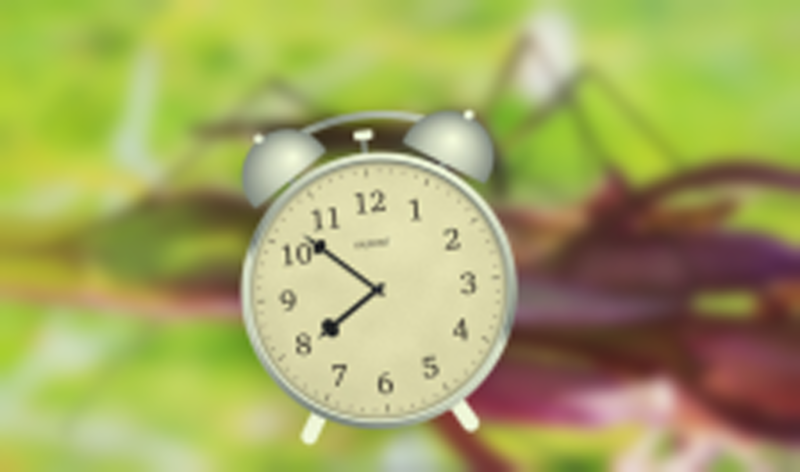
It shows 7:52
